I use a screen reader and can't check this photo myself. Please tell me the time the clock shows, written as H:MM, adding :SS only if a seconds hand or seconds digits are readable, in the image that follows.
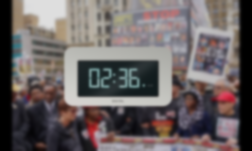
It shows 2:36
